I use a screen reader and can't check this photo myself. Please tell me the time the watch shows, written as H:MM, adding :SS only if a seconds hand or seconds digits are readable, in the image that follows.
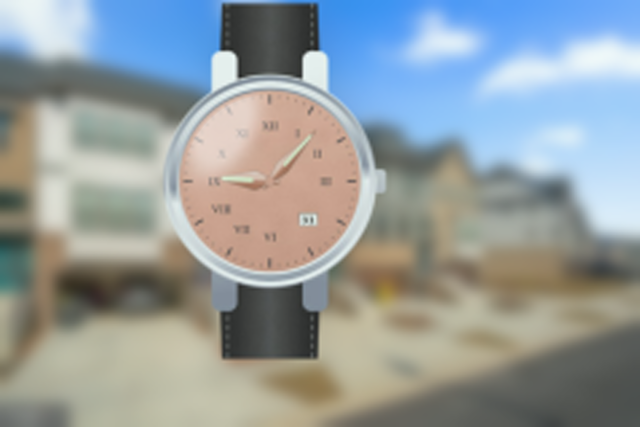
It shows 9:07
